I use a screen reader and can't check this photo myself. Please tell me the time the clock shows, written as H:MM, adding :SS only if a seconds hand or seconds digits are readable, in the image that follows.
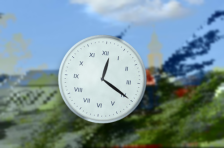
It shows 12:20
